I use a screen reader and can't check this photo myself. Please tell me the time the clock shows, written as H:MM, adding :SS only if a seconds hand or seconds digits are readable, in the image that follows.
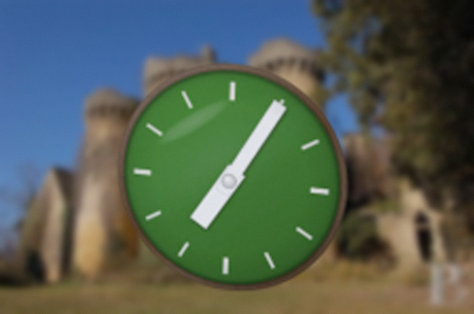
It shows 7:05
